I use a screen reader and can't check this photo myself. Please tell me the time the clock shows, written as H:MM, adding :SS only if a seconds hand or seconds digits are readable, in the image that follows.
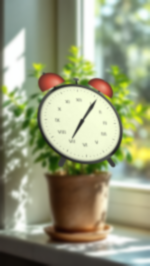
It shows 7:06
